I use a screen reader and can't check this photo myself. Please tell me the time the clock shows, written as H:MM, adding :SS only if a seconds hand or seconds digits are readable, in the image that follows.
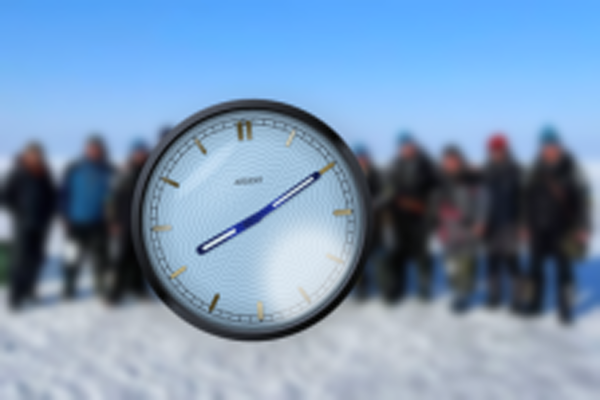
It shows 8:10
